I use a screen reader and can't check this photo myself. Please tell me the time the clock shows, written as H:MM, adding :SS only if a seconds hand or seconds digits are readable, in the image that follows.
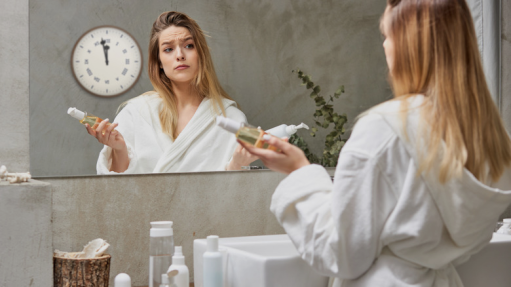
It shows 11:58
